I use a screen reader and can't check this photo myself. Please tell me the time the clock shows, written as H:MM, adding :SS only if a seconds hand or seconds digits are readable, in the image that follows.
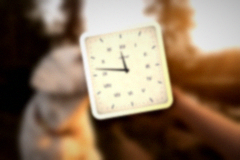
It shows 11:47
